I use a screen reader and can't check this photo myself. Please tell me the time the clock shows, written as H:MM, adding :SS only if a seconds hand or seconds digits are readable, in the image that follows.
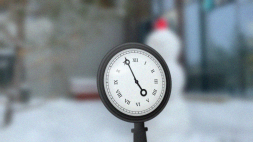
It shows 4:56
